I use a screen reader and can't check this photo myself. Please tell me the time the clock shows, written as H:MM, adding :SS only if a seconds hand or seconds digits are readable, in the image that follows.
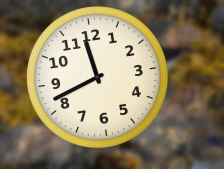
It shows 11:42
